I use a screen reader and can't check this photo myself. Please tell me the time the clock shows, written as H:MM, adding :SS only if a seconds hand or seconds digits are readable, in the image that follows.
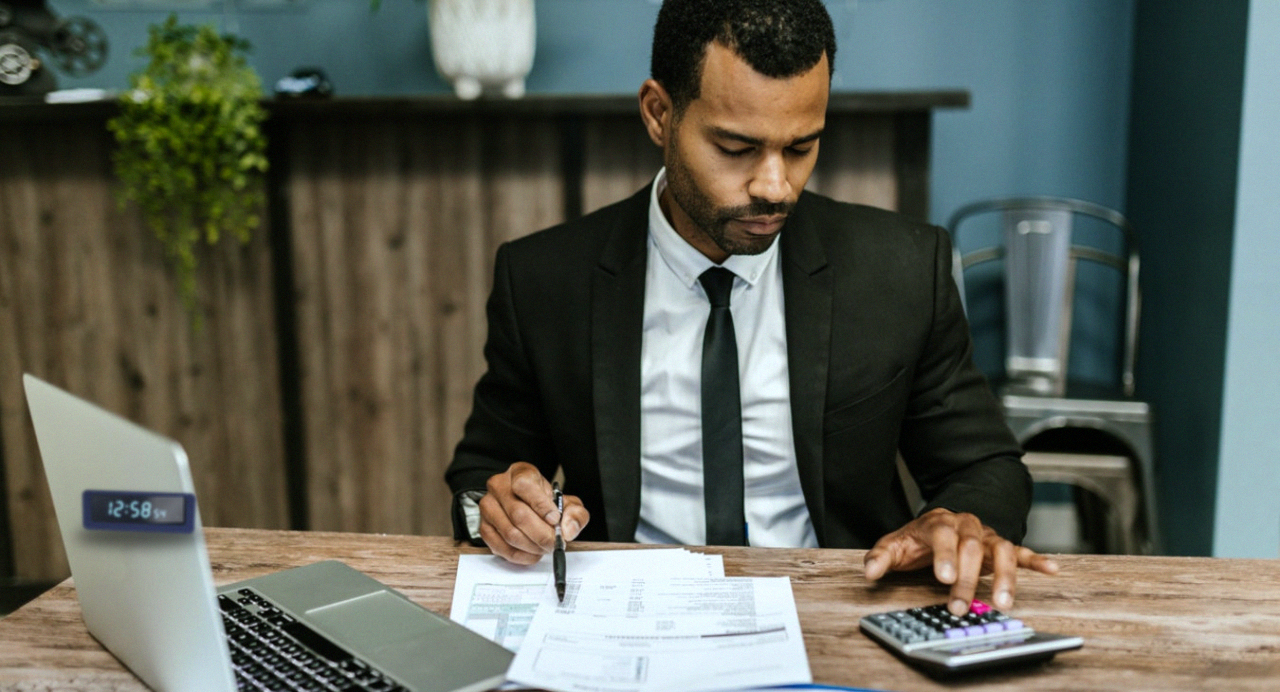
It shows 12:58
